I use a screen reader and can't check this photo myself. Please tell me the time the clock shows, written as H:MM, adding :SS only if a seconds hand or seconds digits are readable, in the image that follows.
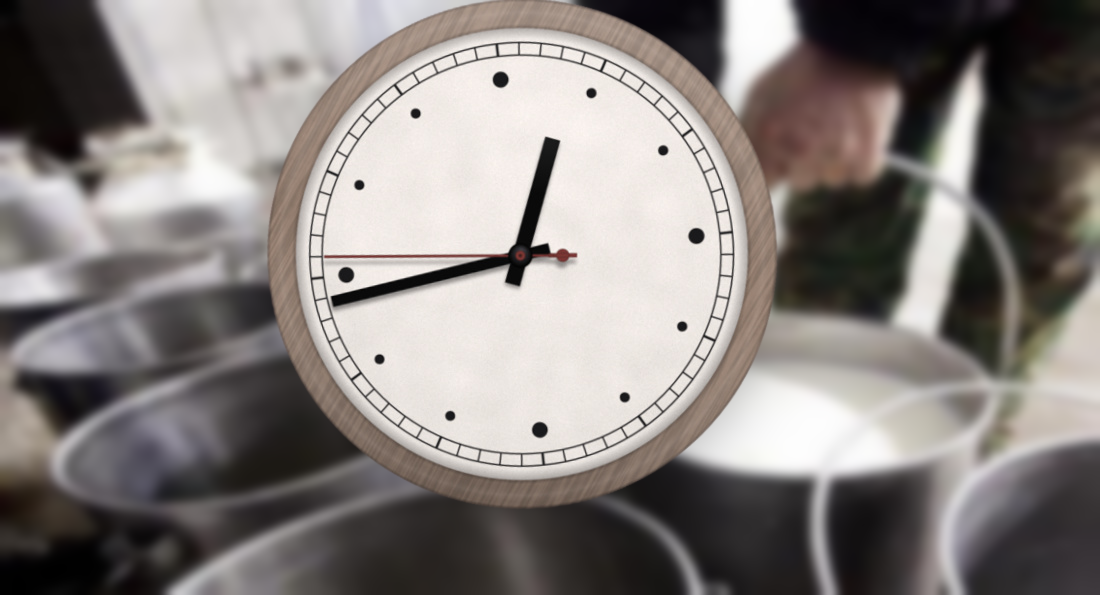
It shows 12:43:46
